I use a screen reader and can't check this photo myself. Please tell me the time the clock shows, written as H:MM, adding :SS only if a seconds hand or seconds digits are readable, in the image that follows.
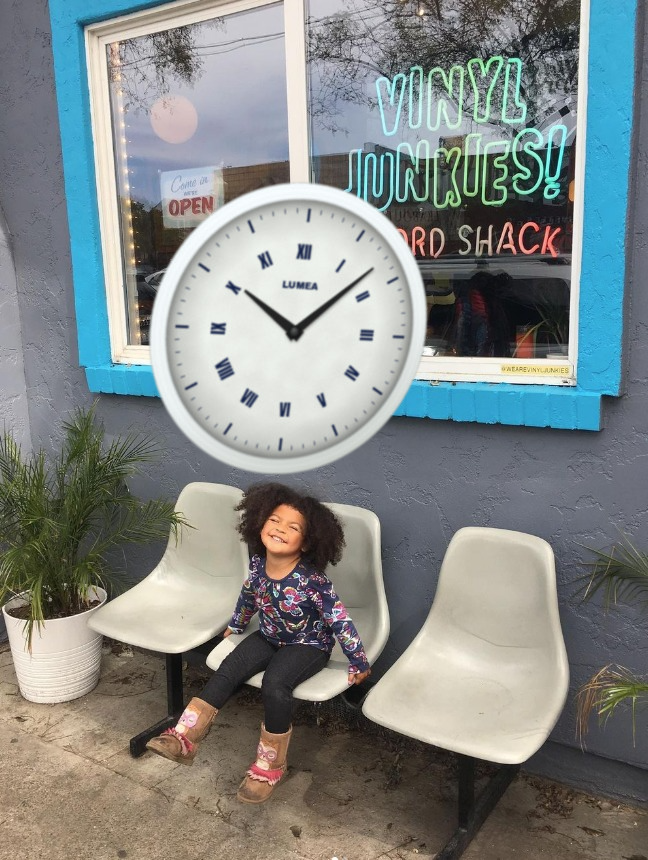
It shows 10:08
